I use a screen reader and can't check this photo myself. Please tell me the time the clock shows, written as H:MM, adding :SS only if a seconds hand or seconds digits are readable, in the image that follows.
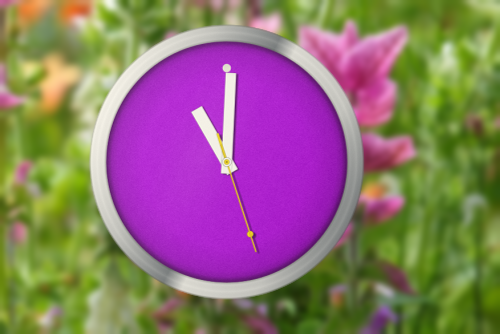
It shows 11:00:27
